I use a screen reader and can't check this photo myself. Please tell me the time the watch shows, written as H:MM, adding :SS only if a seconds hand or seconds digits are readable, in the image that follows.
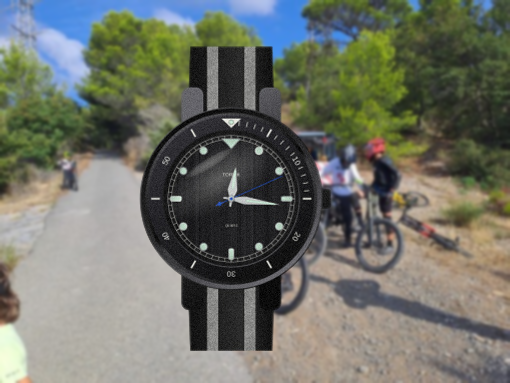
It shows 12:16:11
